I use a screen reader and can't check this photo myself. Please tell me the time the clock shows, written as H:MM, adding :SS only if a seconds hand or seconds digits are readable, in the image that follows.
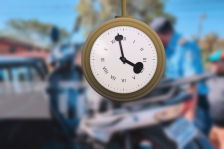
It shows 3:58
